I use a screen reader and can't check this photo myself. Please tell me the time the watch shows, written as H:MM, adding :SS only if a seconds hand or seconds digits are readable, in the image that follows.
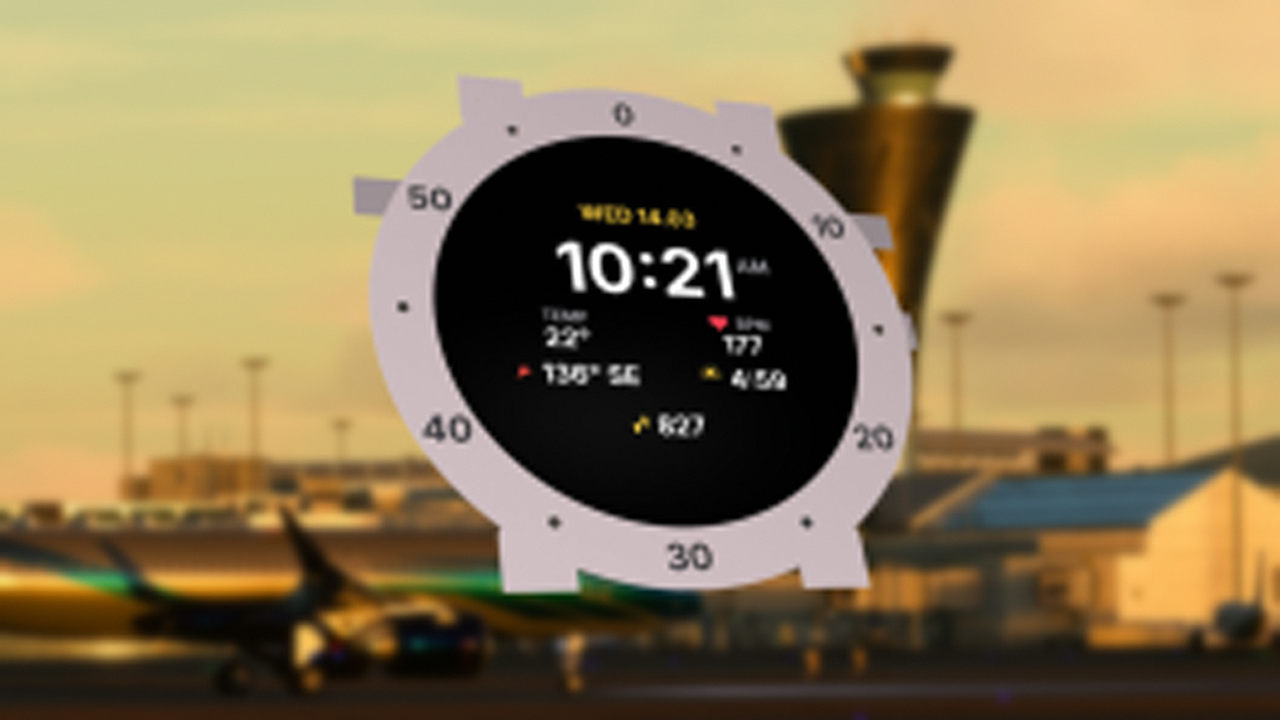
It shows 10:21
